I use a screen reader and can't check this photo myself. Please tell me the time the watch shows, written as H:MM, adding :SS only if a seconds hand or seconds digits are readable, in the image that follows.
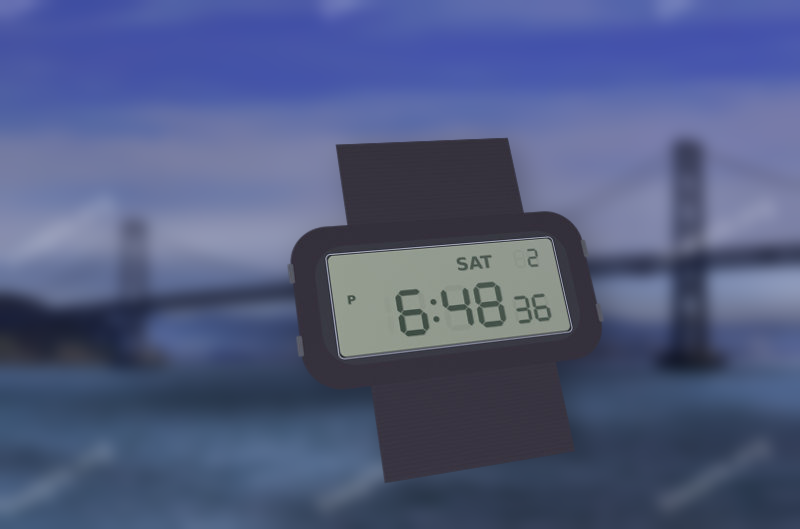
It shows 6:48:36
